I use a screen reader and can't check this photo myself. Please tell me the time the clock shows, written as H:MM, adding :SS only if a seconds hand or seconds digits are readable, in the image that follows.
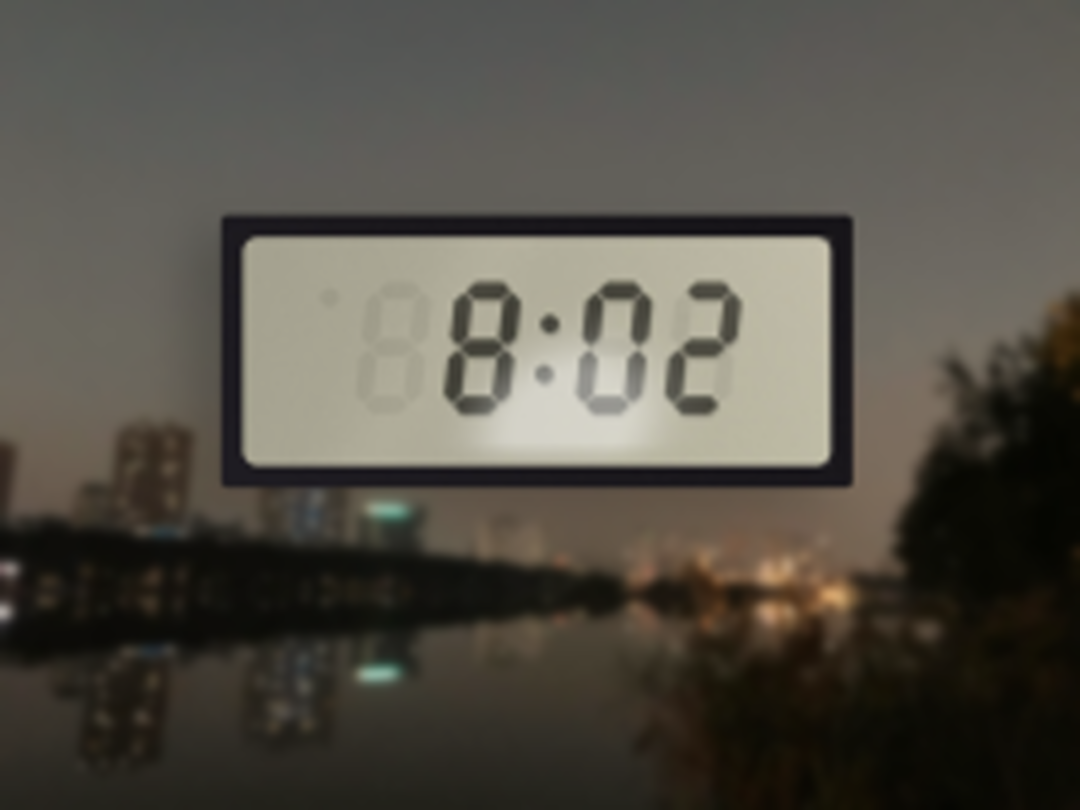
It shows 8:02
